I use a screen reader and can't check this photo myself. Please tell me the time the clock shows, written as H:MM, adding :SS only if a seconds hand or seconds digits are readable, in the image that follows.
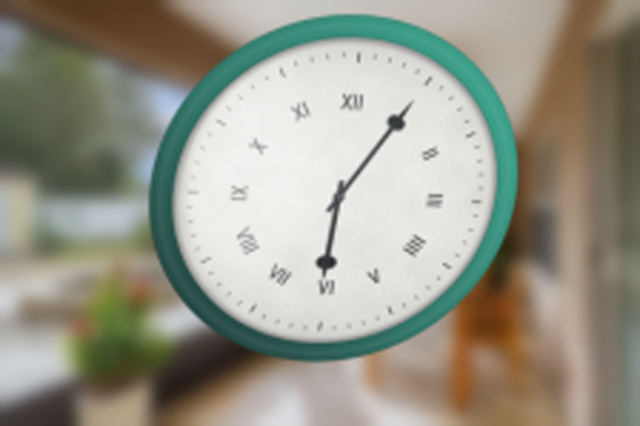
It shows 6:05
